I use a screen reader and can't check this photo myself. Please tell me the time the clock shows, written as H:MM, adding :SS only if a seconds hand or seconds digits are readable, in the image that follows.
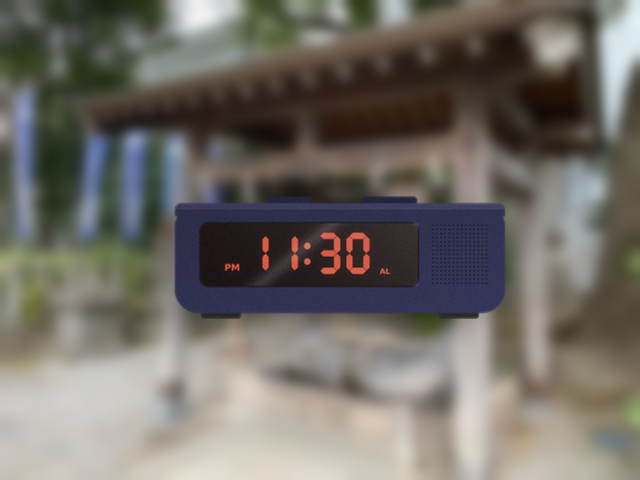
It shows 11:30
